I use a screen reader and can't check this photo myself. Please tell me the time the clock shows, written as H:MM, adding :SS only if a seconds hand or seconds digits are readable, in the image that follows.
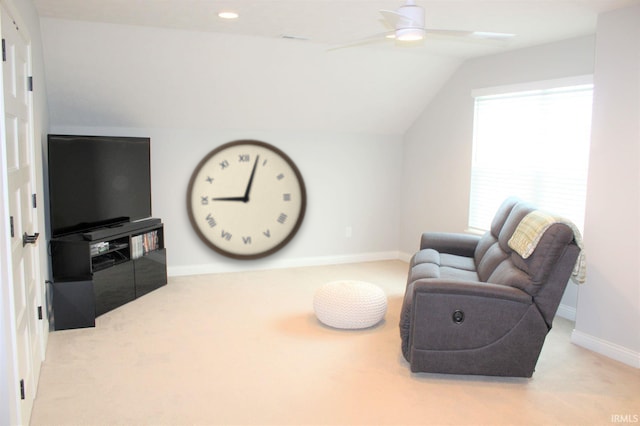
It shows 9:03
